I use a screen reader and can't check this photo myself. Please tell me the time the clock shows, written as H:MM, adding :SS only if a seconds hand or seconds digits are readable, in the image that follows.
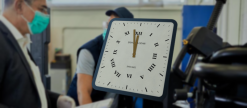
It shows 11:58
